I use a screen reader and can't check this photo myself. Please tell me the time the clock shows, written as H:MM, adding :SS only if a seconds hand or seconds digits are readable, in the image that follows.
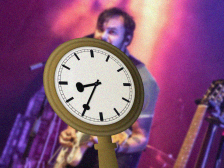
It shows 8:35
